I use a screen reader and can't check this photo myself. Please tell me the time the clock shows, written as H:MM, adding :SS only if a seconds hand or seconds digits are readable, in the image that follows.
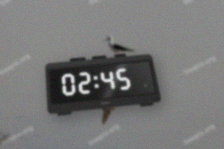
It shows 2:45
